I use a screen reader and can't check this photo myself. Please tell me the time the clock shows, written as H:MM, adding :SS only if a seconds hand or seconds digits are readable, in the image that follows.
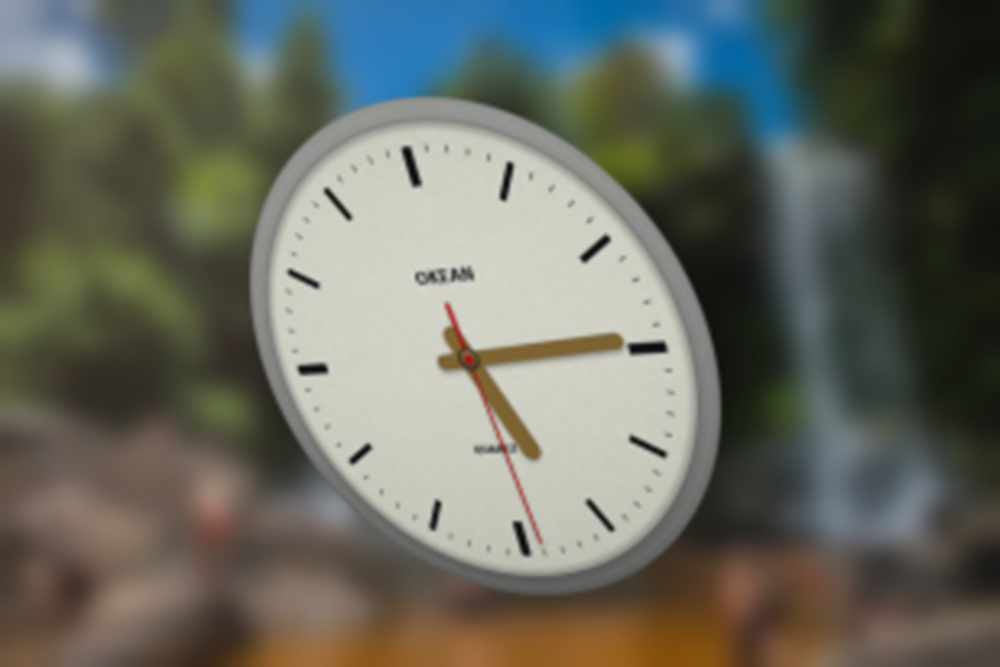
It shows 5:14:29
